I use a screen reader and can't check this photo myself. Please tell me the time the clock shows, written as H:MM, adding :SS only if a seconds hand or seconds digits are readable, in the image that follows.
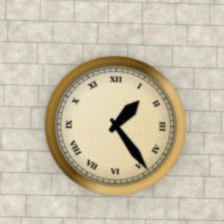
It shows 1:24
